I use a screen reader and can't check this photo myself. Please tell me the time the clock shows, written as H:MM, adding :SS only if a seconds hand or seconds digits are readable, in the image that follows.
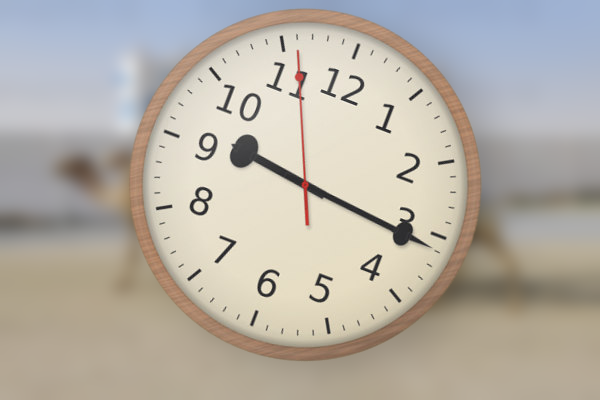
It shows 9:15:56
